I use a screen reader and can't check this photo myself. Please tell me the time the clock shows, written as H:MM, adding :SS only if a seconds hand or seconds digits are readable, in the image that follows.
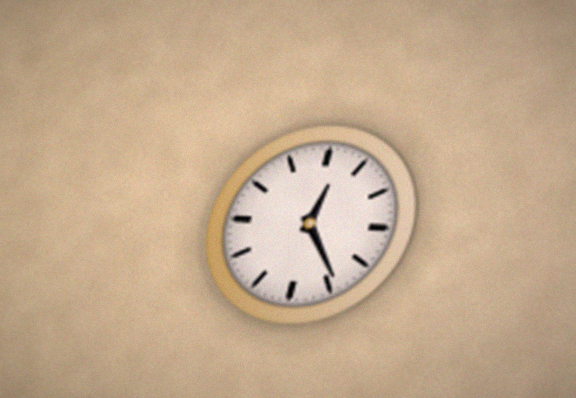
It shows 12:24
